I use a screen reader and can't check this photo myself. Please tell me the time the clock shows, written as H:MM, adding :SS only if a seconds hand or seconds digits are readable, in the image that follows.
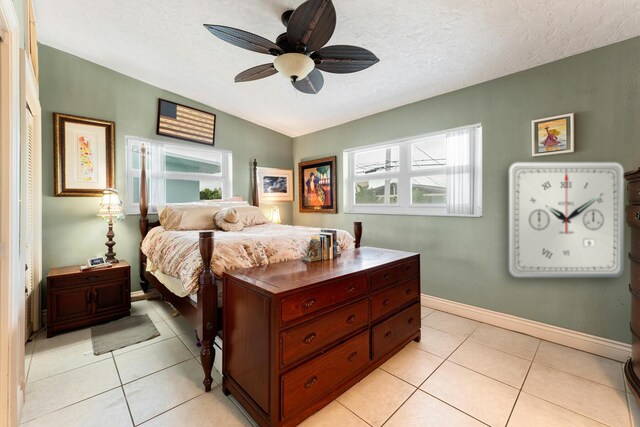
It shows 10:09
